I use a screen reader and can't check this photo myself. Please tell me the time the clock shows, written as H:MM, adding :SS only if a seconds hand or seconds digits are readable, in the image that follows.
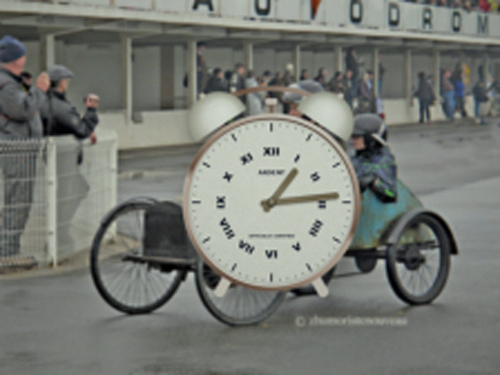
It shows 1:14
